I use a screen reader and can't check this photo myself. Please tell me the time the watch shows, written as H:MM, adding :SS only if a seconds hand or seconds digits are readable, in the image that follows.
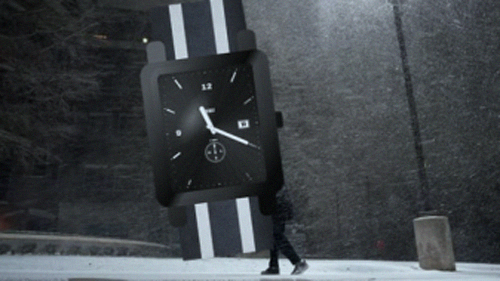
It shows 11:20
